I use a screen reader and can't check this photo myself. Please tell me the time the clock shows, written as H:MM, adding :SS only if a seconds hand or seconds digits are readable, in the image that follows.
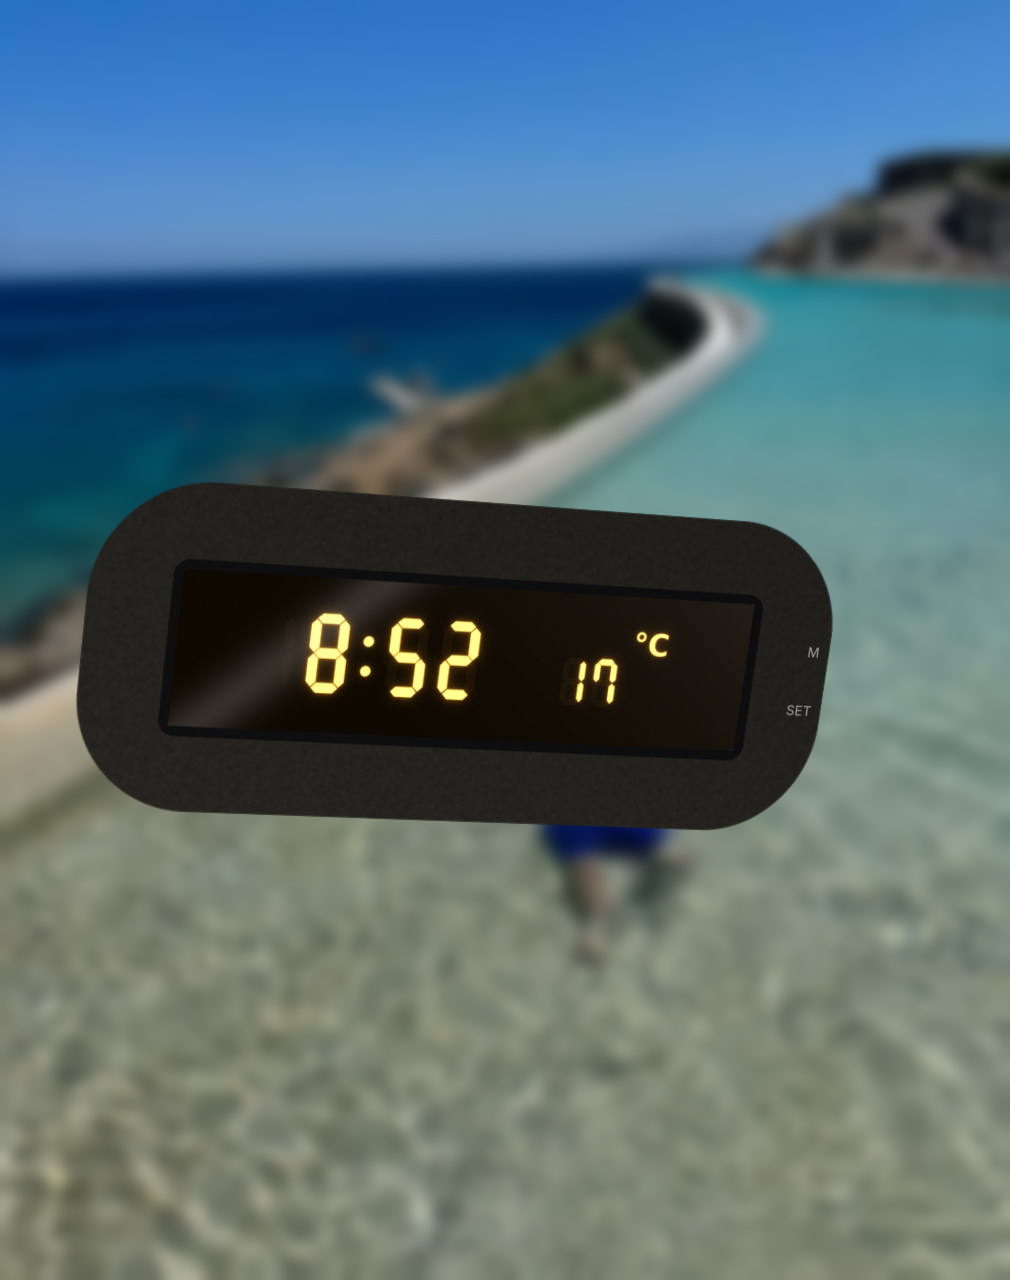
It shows 8:52
